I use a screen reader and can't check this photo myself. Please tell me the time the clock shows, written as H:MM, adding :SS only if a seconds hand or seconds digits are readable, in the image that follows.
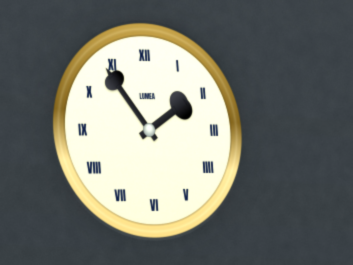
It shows 1:54
